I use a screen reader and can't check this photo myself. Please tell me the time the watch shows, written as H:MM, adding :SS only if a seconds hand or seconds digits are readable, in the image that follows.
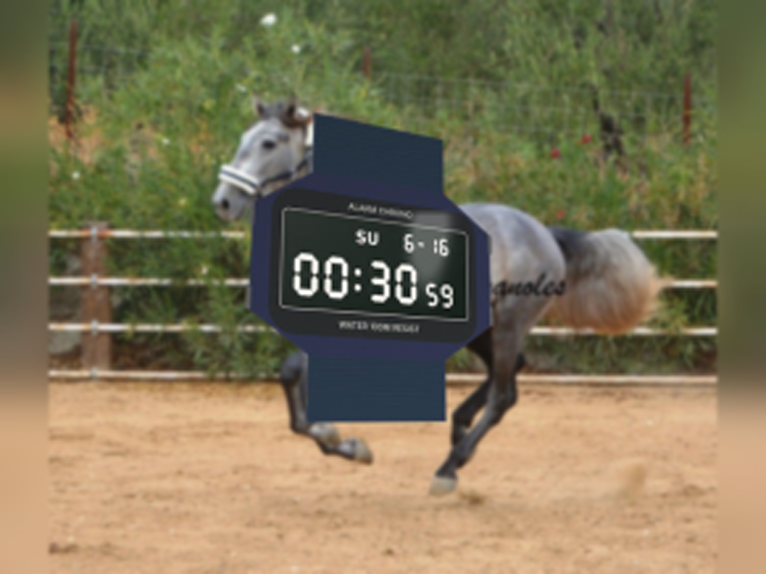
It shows 0:30:59
